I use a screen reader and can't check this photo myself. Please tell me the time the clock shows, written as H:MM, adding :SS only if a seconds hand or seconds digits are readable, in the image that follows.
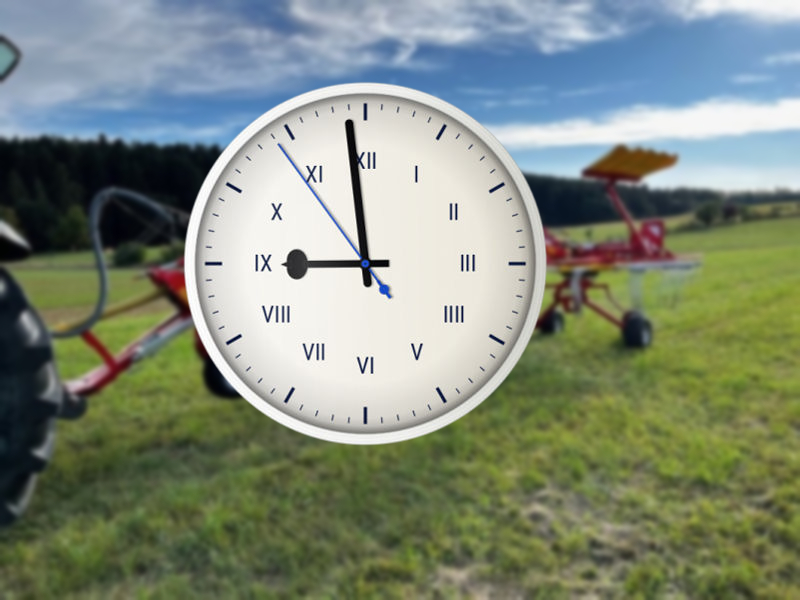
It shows 8:58:54
